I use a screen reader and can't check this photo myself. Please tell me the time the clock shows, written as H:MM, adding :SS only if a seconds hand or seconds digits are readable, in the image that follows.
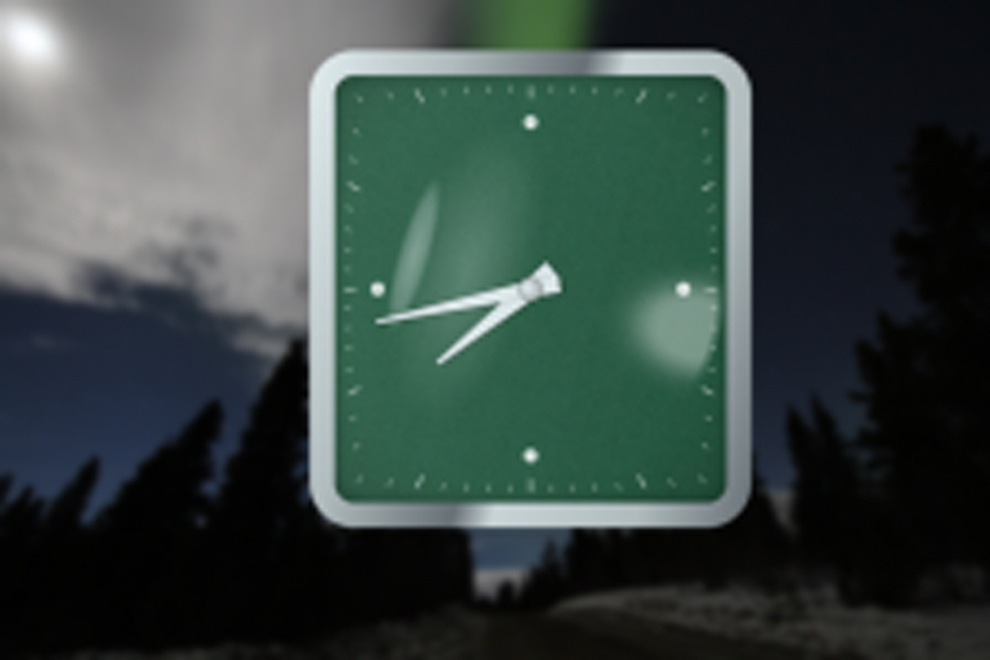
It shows 7:43
